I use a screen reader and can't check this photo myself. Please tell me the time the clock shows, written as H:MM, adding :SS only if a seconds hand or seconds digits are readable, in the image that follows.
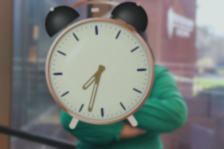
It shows 7:33
